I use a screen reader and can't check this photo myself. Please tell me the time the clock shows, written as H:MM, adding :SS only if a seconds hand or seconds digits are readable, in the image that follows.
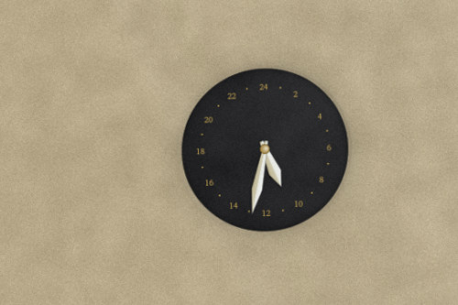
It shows 10:32
